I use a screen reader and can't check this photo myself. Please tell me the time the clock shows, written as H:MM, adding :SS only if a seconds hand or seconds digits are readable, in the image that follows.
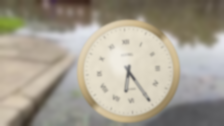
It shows 6:25
